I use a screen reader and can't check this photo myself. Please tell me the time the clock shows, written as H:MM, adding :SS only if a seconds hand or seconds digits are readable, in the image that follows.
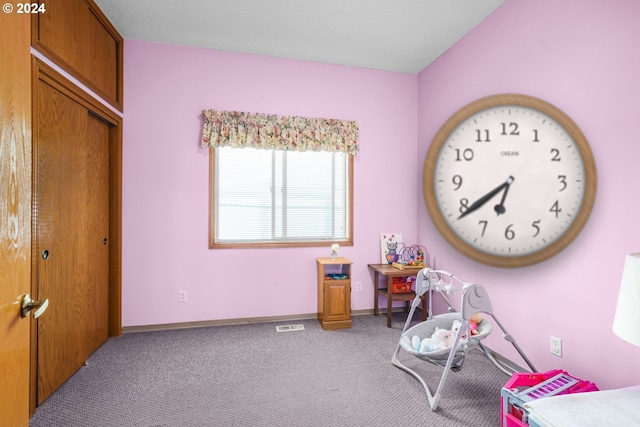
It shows 6:39
